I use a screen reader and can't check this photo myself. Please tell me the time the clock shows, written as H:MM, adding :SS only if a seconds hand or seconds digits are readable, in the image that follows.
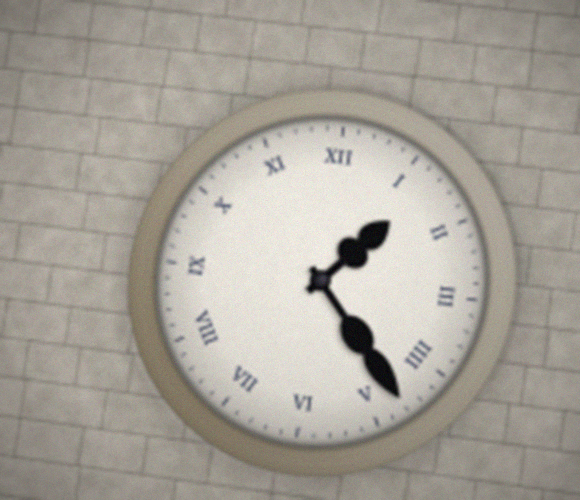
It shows 1:23
